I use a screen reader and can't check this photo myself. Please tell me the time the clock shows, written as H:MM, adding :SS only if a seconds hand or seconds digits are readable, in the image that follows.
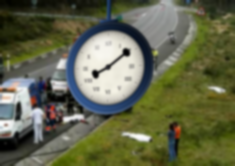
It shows 8:09
